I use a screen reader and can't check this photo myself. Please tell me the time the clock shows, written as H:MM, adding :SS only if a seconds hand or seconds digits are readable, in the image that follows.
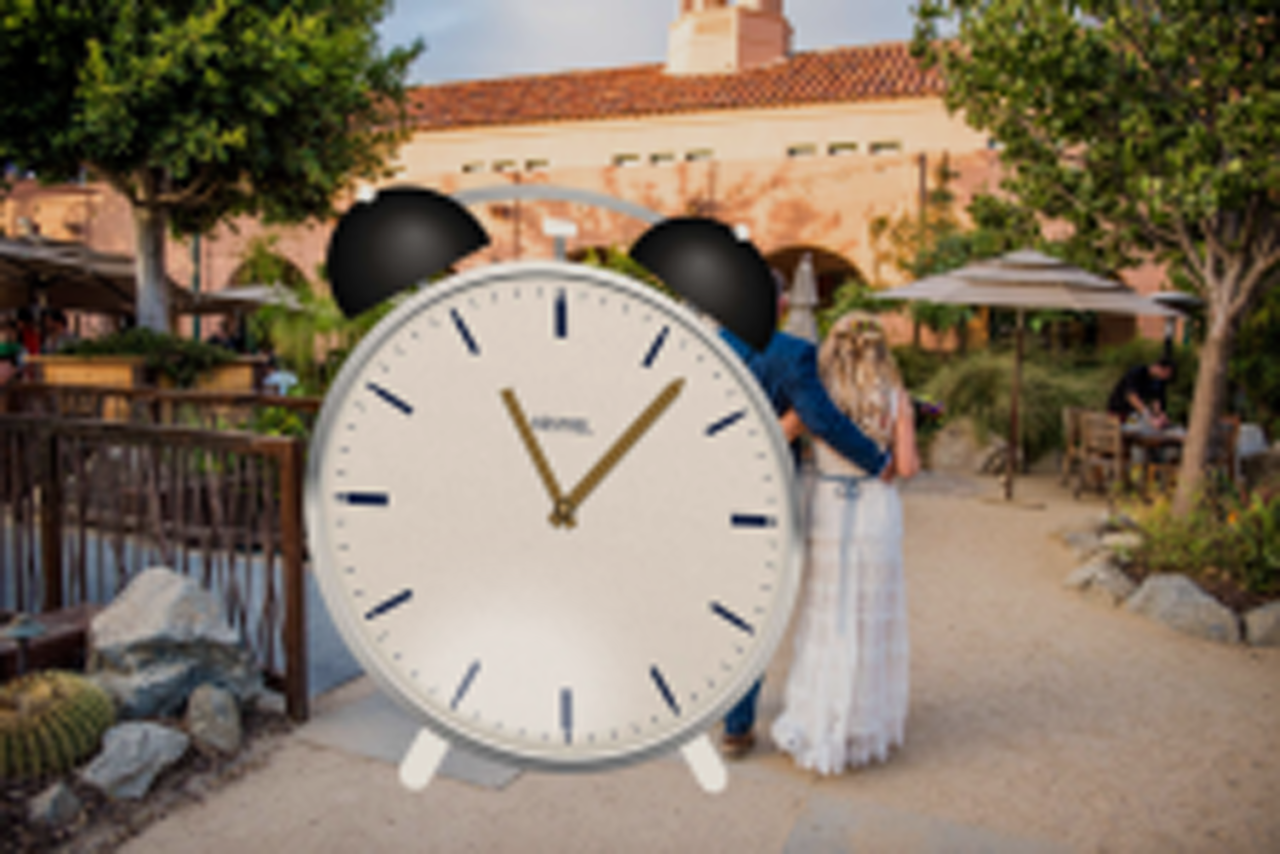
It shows 11:07
